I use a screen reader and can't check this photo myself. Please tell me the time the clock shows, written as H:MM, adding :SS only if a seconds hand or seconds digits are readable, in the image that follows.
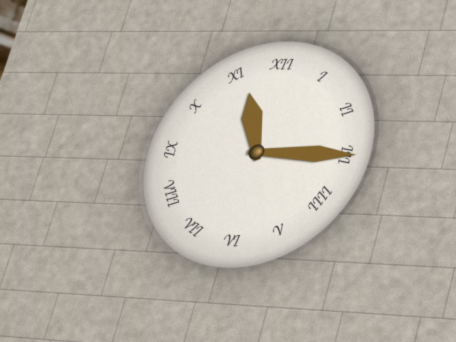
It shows 11:15
